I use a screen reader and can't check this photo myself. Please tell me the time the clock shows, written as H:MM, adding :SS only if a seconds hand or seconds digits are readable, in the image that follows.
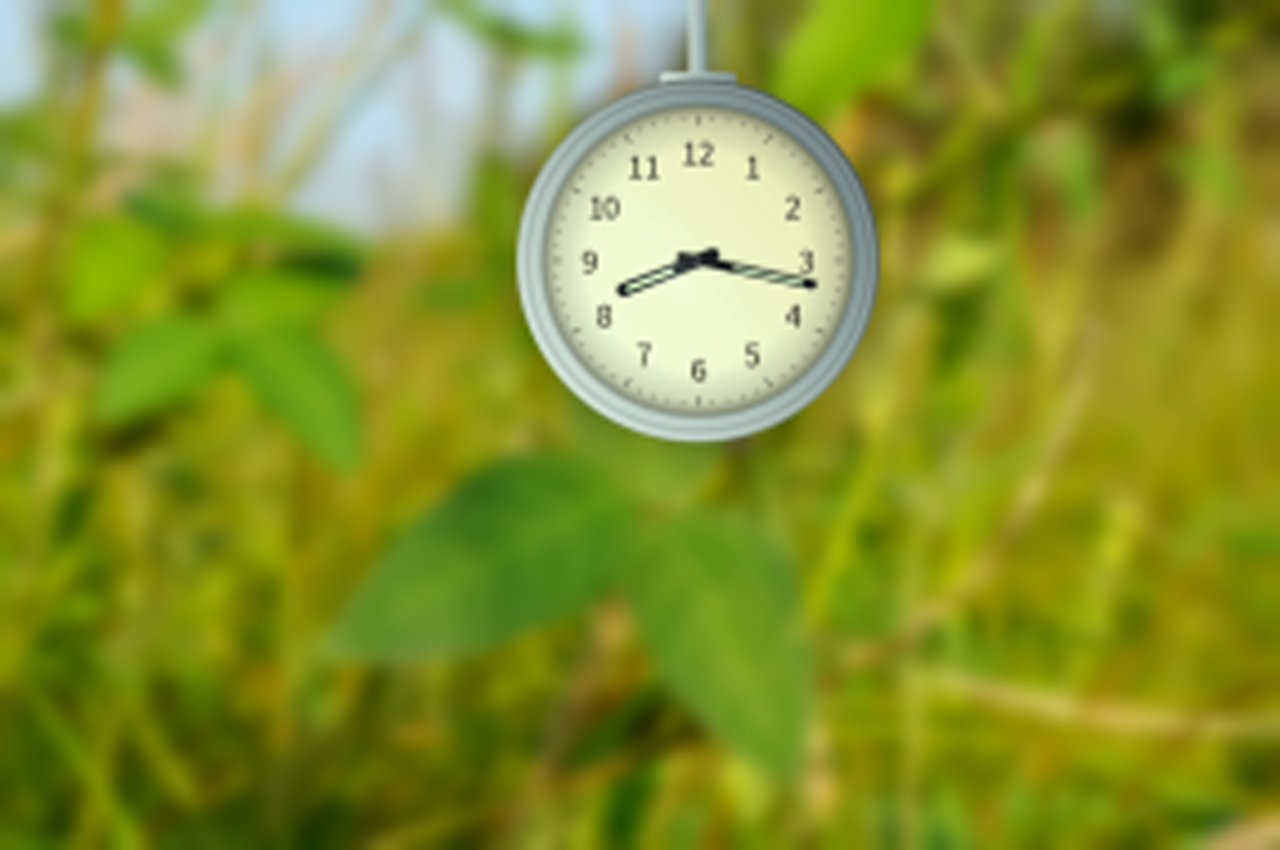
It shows 8:17
